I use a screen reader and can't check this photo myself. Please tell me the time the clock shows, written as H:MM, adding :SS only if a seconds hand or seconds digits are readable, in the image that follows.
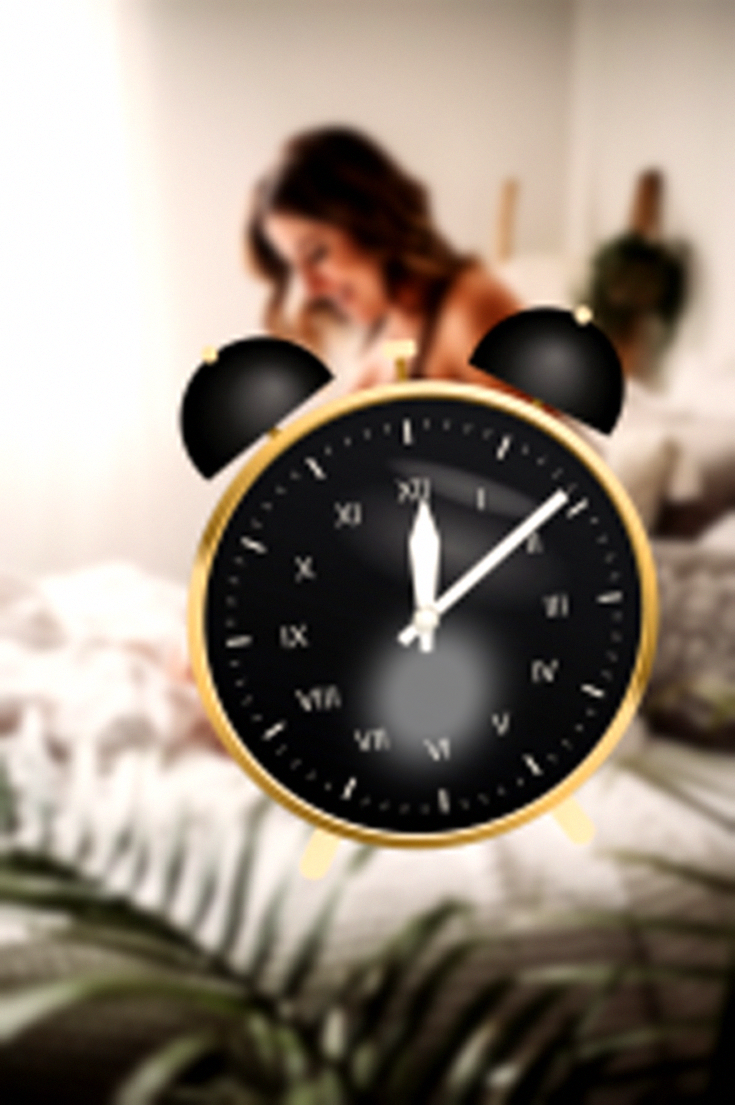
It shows 12:09
